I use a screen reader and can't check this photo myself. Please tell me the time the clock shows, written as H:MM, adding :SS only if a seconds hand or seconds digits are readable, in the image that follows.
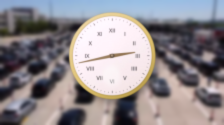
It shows 2:43
